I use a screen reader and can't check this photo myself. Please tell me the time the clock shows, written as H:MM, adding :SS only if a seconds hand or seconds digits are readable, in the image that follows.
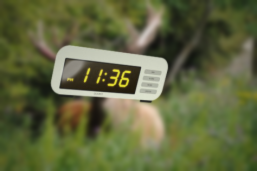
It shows 11:36
